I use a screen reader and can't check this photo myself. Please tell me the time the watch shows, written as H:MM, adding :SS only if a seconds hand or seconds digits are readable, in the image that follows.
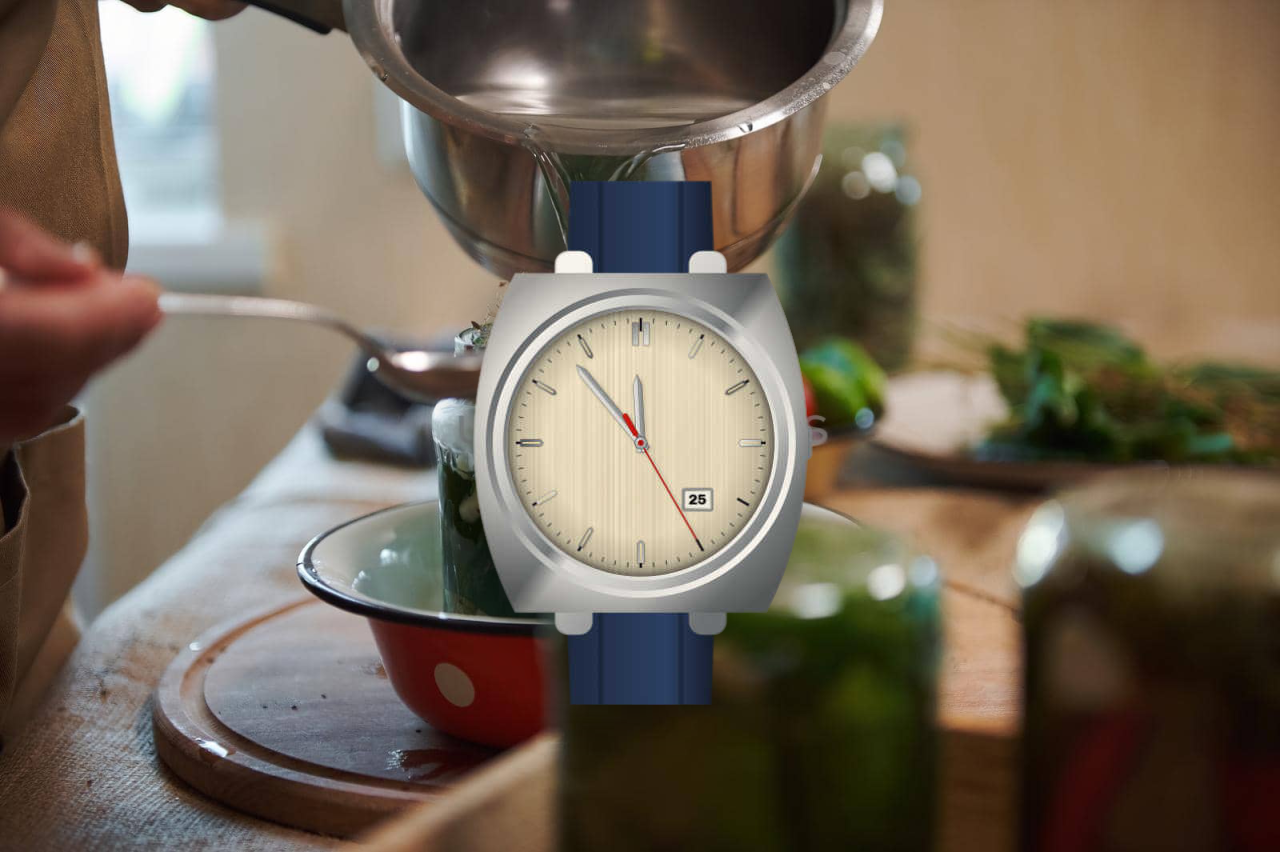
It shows 11:53:25
